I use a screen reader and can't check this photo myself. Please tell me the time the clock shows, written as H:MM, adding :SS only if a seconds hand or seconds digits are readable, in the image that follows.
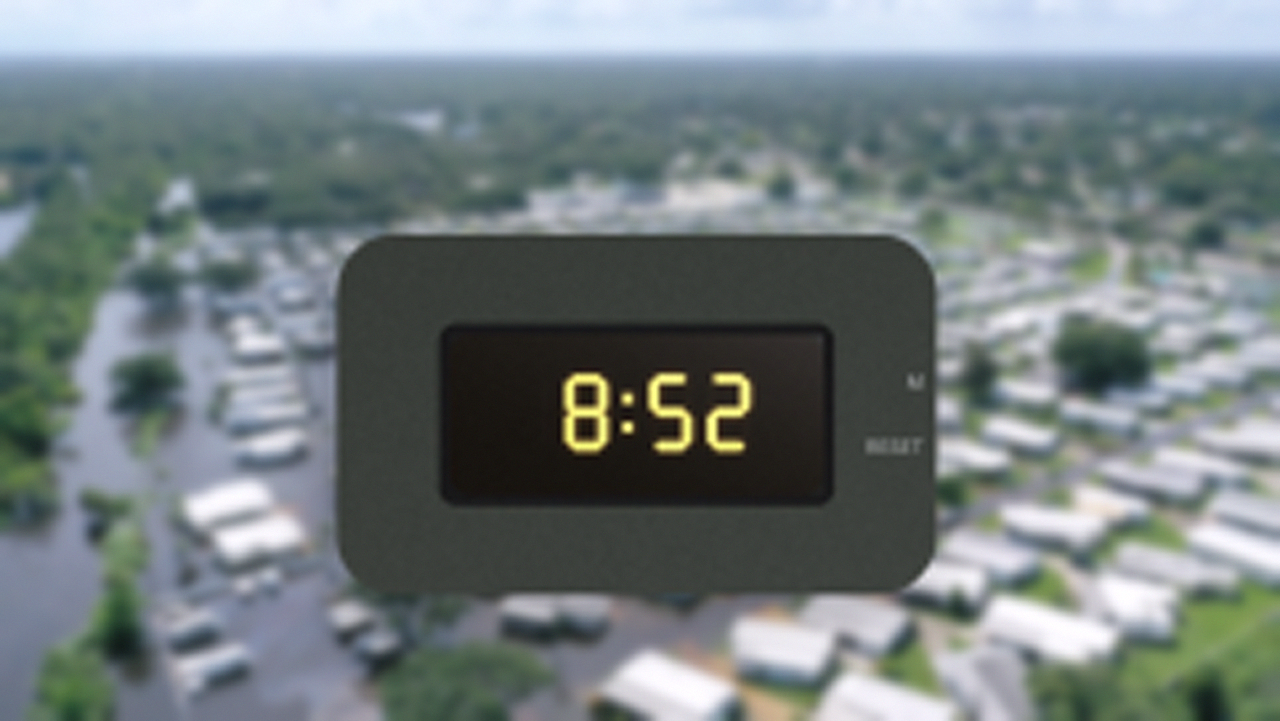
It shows 8:52
